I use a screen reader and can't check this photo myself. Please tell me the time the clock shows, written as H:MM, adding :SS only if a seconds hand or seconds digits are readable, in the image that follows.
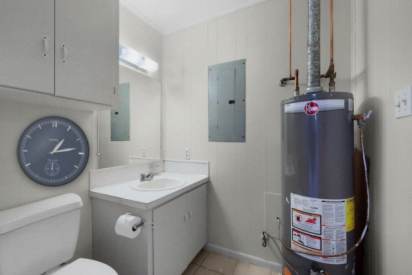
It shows 1:13
